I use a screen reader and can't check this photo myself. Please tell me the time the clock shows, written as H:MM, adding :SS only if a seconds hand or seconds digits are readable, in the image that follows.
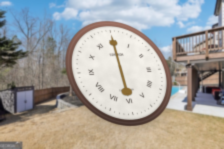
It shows 6:00
